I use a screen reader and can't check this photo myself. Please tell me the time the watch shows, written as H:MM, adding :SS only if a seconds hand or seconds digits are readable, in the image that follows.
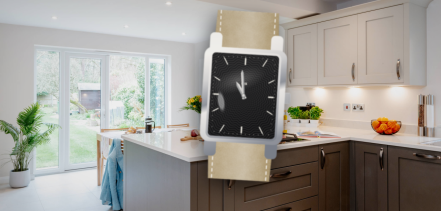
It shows 10:59
